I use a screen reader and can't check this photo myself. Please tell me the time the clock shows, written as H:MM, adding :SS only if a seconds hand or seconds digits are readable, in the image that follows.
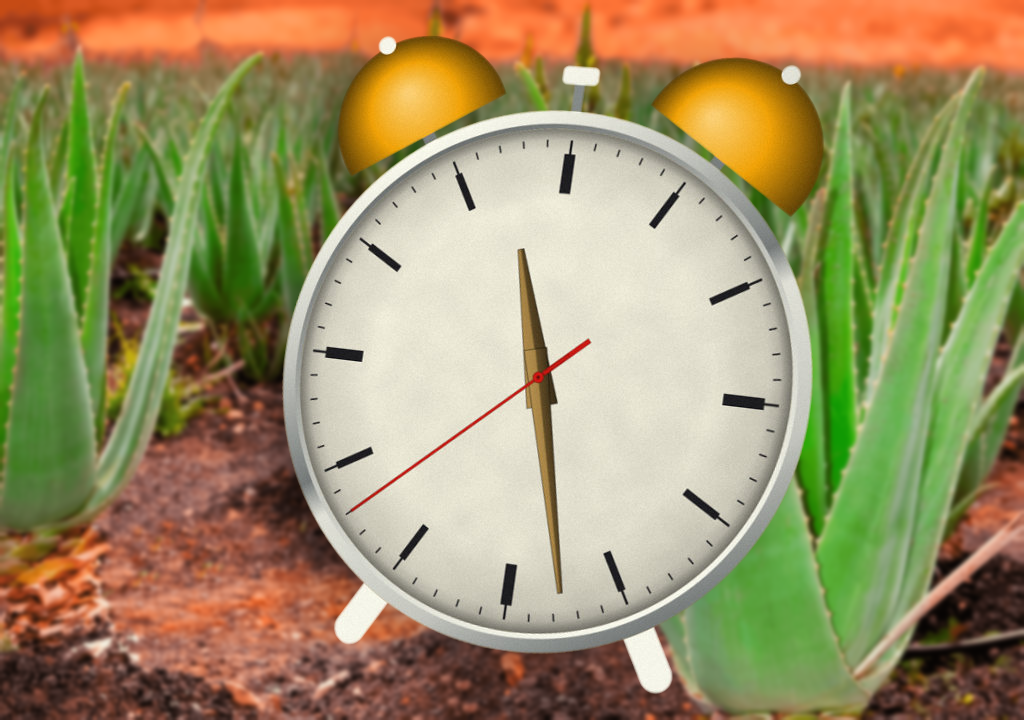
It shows 11:27:38
